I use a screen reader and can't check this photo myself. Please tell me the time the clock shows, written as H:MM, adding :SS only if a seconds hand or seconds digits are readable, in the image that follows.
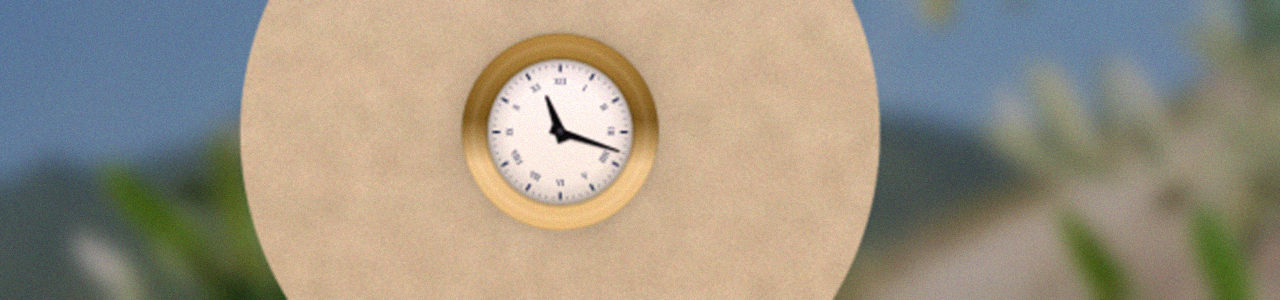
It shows 11:18
